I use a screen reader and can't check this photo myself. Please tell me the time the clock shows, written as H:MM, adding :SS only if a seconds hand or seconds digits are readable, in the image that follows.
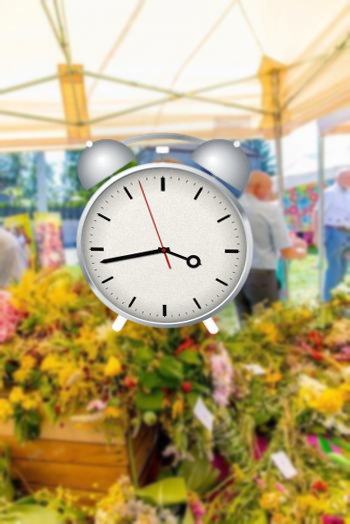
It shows 3:42:57
